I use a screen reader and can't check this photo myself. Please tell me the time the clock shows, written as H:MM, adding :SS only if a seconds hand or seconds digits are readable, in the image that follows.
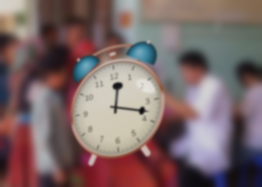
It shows 12:18
